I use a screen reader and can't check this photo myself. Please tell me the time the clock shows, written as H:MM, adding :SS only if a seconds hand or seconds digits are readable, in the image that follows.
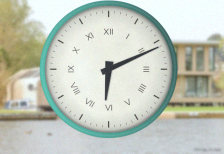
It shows 6:11
